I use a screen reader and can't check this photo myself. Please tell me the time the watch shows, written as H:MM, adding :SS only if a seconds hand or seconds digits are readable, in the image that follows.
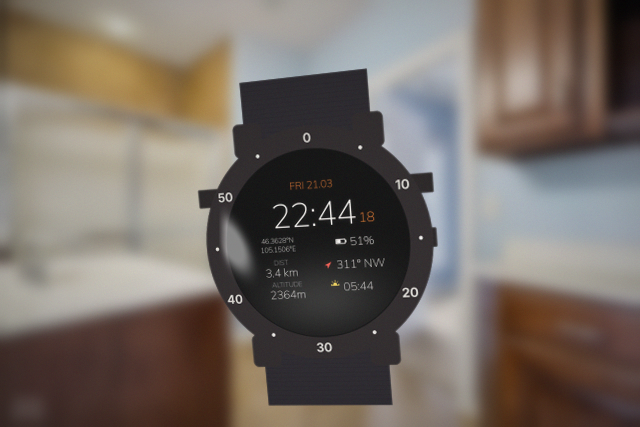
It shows 22:44:18
